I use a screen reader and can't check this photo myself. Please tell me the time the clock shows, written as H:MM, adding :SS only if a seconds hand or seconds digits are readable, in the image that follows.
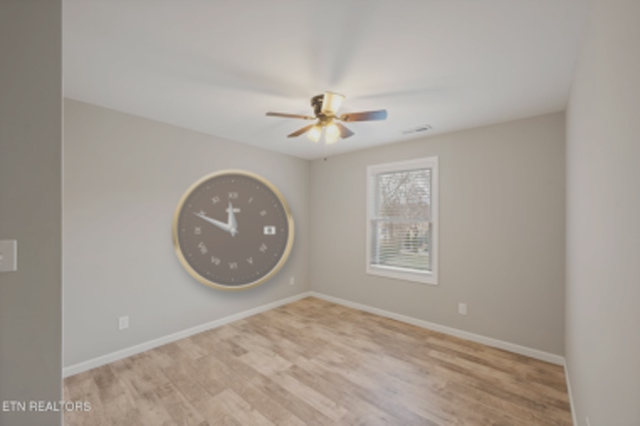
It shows 11:49
